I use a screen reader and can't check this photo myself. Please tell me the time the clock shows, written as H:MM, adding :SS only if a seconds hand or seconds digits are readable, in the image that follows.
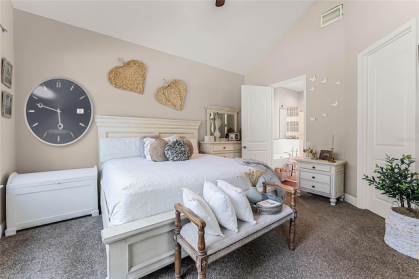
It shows 5:48
